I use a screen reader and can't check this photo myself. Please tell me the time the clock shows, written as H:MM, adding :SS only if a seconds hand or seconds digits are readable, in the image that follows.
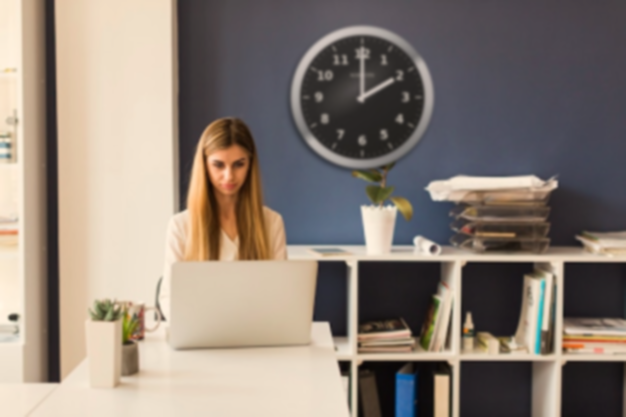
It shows 2:00
